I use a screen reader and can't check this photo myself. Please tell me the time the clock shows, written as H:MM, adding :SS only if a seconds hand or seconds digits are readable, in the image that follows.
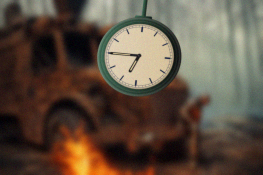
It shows 6:45
